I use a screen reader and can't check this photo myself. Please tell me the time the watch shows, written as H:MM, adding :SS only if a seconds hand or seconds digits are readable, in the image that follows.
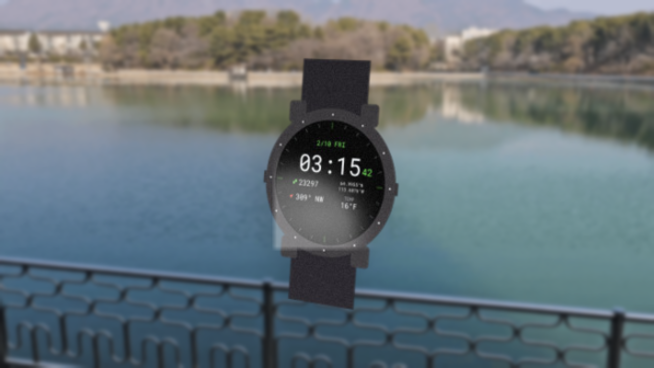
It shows 3:15
